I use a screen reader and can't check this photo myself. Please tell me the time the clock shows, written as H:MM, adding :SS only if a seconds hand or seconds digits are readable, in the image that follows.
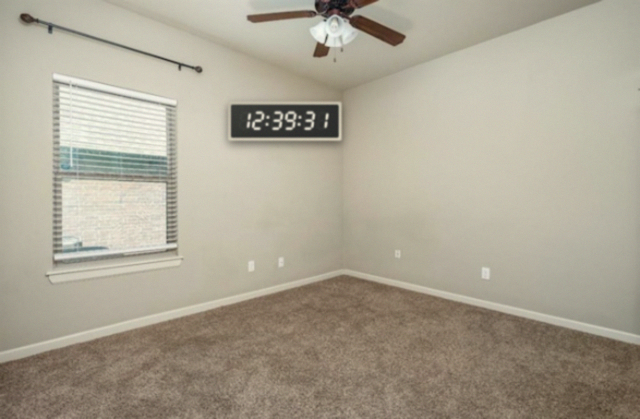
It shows 12:39:31
